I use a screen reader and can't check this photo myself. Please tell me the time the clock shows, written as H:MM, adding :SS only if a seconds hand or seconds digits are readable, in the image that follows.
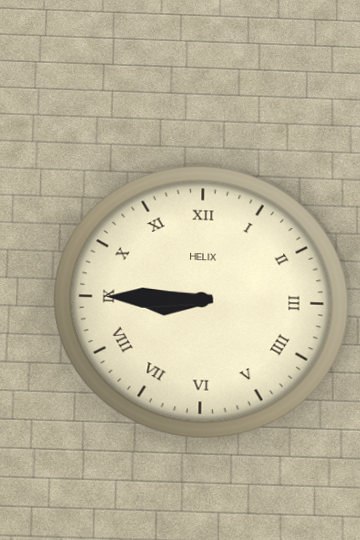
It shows 8:45
